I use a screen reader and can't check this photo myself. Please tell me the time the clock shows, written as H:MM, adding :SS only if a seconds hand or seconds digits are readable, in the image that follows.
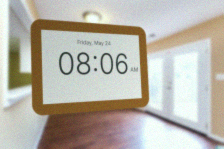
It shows 8:06
